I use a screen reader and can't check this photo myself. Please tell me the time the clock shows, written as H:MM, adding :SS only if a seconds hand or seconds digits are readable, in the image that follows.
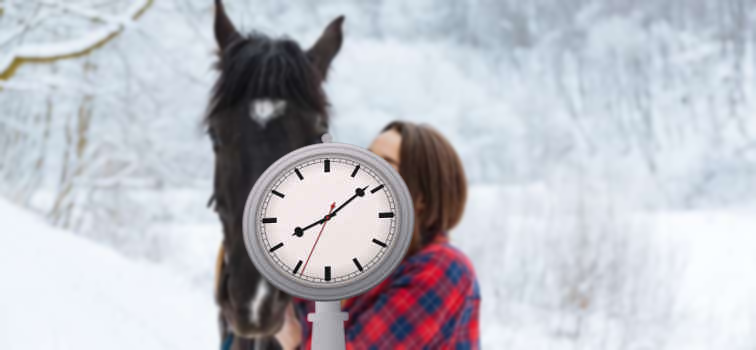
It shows 8:08:34
